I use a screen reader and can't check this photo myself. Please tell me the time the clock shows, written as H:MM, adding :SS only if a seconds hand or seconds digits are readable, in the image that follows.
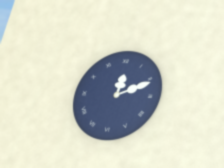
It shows 12:11
